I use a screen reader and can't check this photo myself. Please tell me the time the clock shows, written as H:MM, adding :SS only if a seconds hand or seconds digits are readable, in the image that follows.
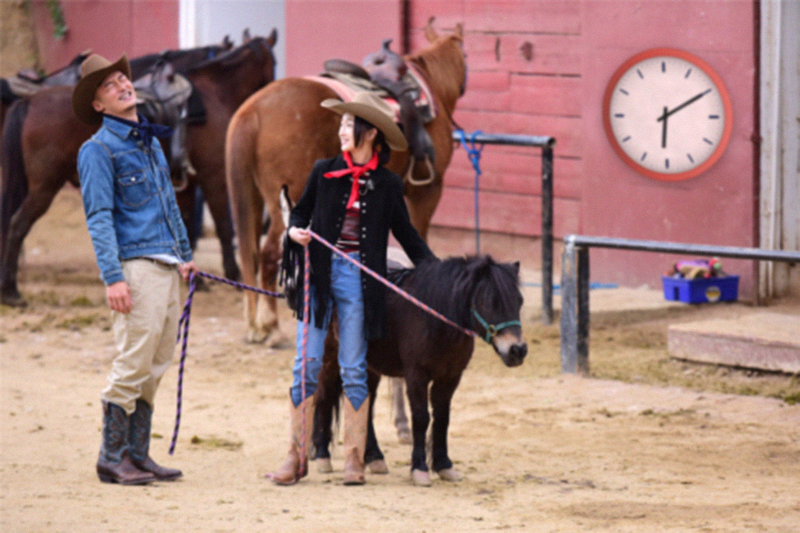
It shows 6:10
